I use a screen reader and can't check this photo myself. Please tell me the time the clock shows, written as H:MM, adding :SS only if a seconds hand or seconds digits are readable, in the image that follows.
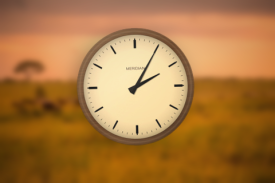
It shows 2:05
